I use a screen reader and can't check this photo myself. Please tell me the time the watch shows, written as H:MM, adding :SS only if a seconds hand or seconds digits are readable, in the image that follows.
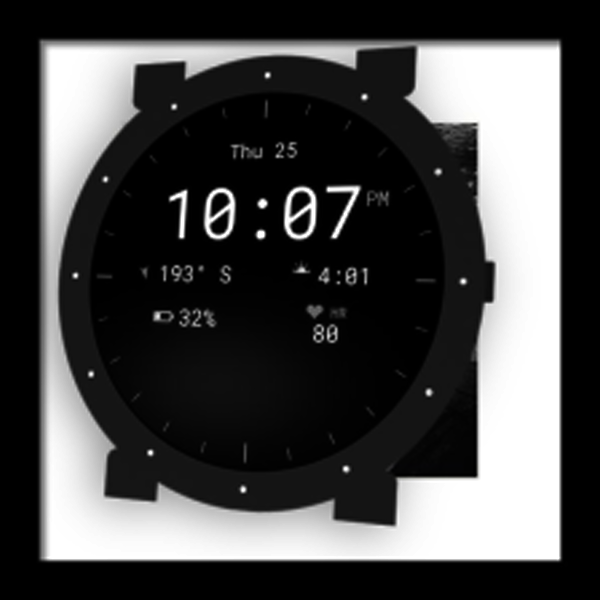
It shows 10:07
